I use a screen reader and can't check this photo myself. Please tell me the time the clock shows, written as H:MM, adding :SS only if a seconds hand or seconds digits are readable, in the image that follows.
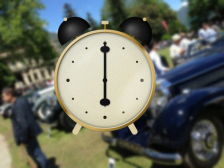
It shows 6:00
